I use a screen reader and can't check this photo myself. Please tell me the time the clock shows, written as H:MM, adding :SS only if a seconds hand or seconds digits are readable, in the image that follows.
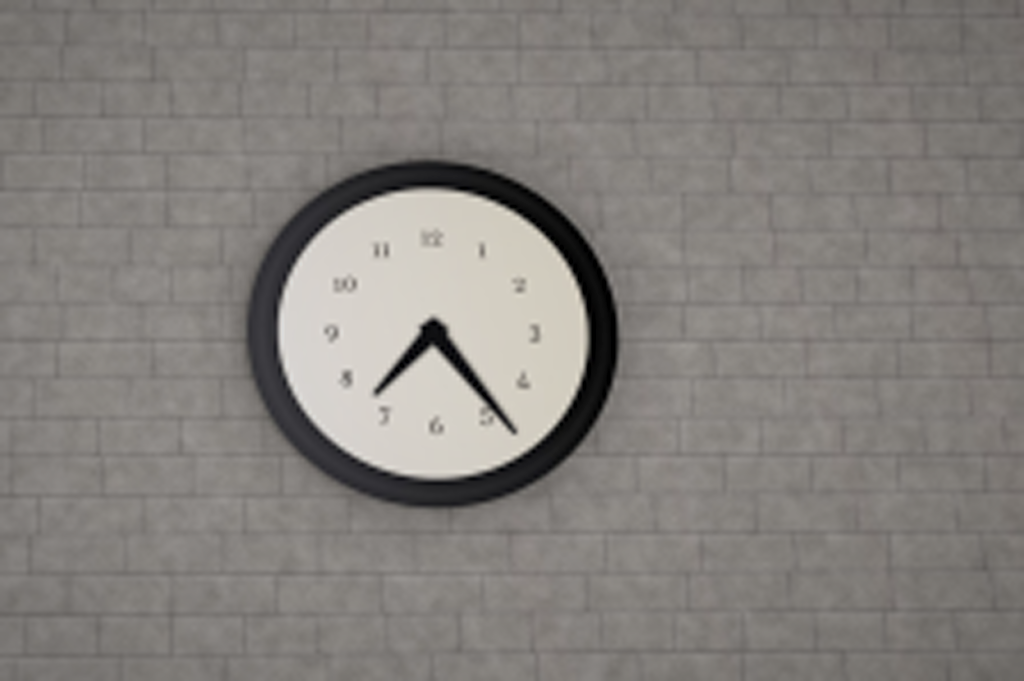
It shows 7:24
